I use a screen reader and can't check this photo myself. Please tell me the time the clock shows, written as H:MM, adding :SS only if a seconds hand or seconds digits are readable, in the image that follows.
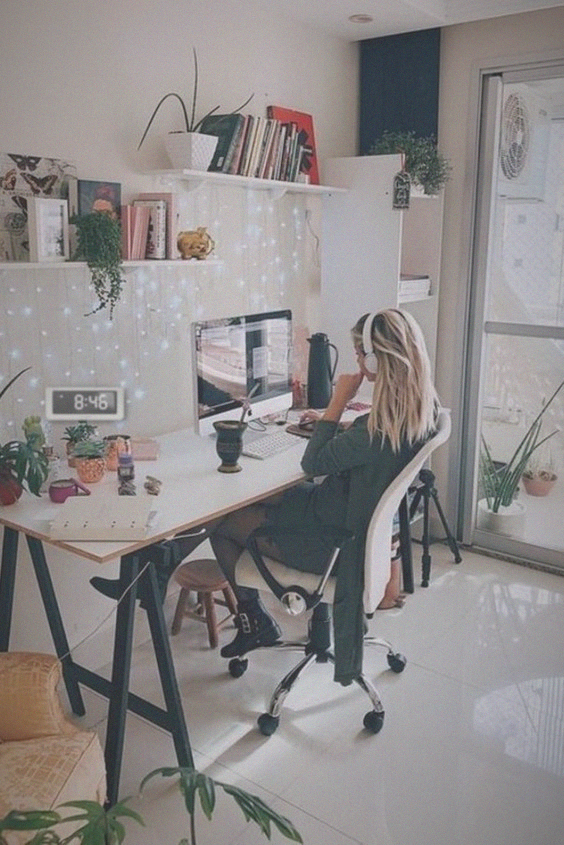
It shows 8:46
